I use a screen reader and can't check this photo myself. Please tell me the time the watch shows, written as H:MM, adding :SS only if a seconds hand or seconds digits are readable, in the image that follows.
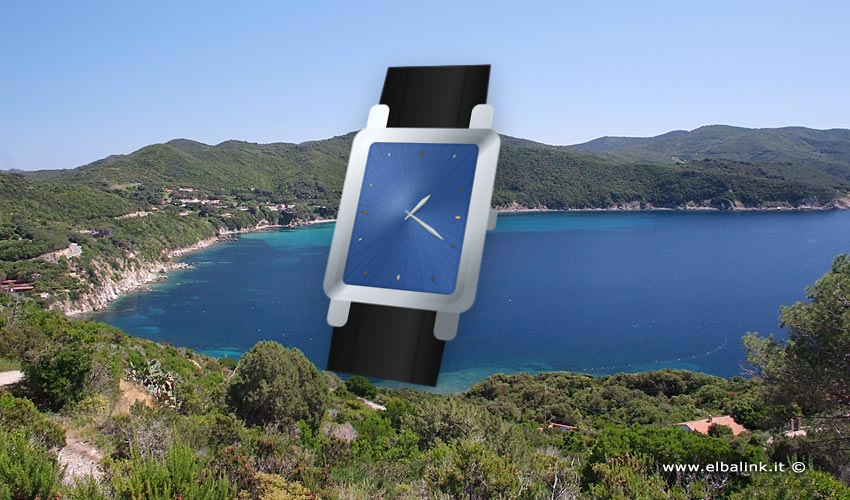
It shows 1:20
